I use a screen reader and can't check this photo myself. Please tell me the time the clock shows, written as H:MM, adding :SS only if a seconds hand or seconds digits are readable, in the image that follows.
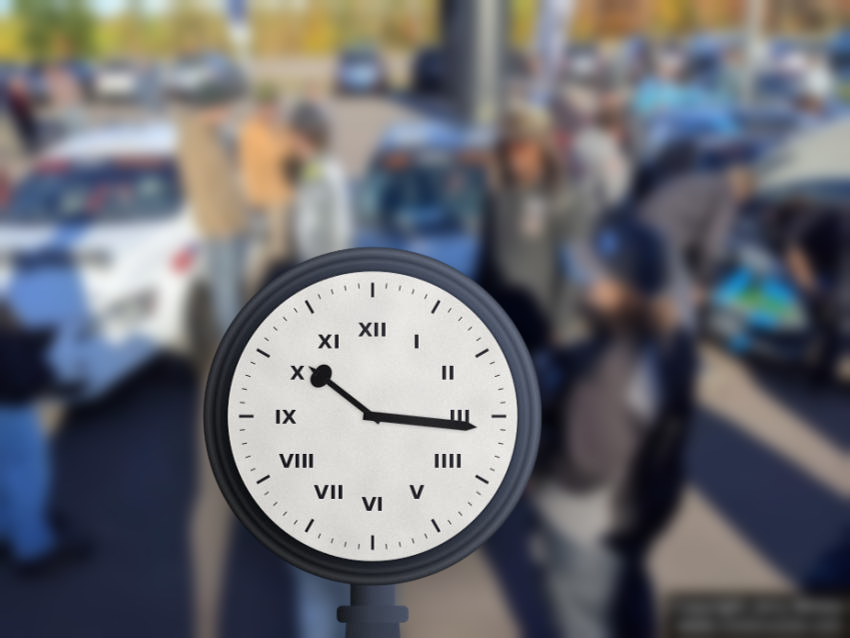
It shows 10:16
